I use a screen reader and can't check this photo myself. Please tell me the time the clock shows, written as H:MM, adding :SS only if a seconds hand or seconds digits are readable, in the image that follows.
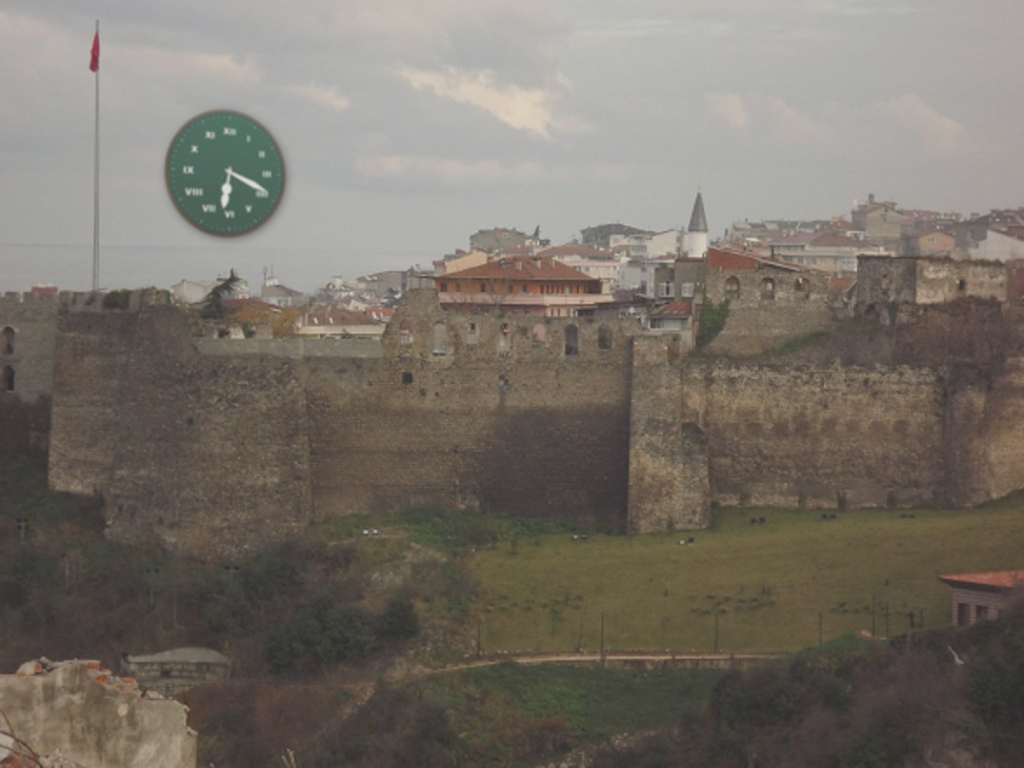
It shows 6:19
